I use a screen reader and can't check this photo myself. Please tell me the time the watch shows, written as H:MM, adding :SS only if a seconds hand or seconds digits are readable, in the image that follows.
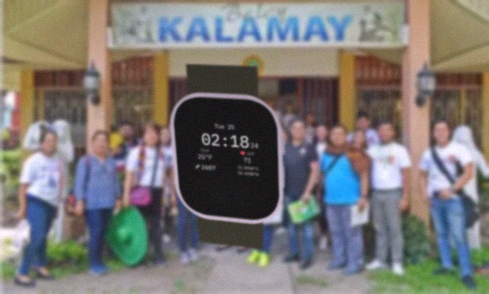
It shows 2:18
